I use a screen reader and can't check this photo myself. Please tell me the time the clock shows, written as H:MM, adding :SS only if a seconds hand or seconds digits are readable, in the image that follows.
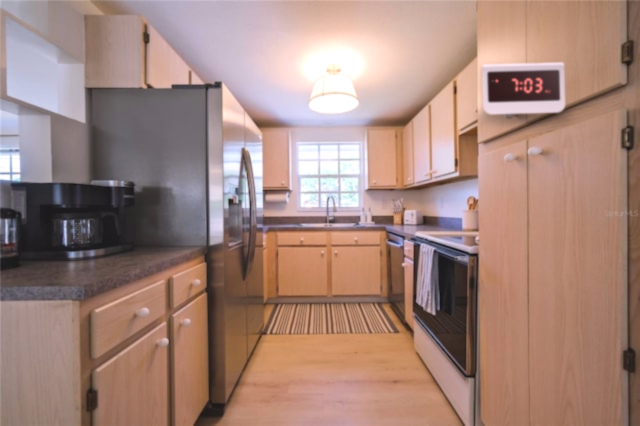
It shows 7:03
